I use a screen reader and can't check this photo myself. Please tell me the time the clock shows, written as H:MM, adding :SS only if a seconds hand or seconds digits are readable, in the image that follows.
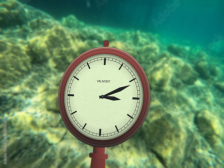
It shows 3:11
